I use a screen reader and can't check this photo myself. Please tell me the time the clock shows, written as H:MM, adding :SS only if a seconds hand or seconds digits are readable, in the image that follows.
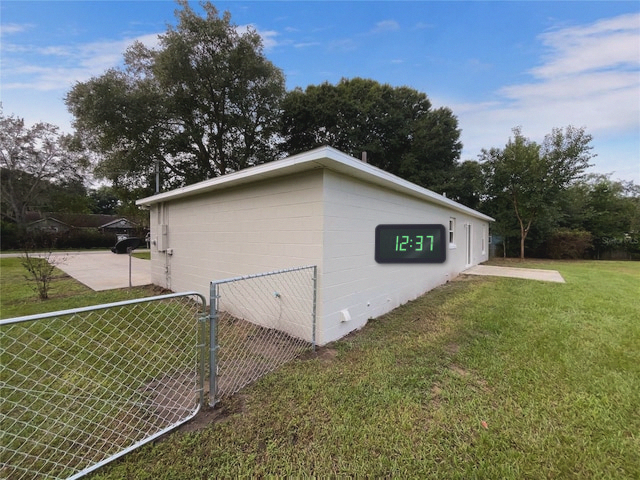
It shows 12:37
